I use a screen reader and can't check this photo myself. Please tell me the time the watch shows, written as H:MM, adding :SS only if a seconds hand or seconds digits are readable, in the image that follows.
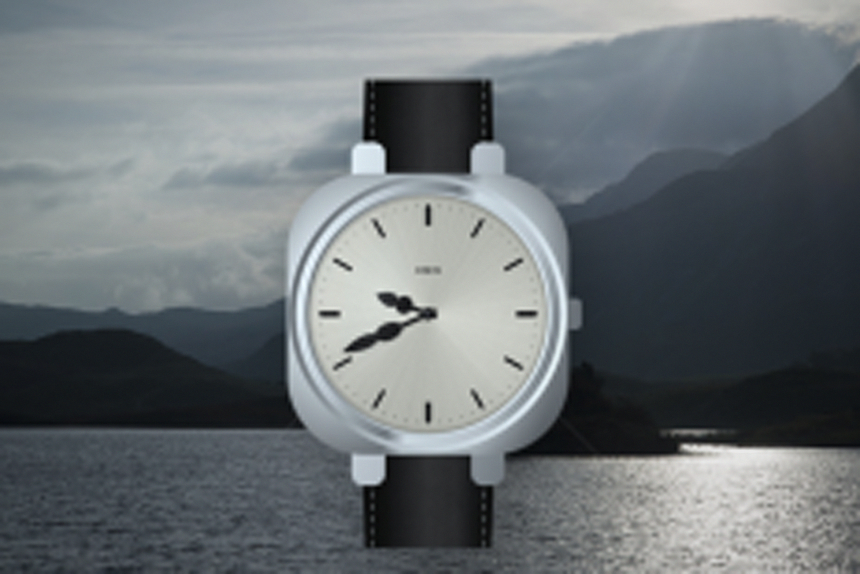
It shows 9:41
